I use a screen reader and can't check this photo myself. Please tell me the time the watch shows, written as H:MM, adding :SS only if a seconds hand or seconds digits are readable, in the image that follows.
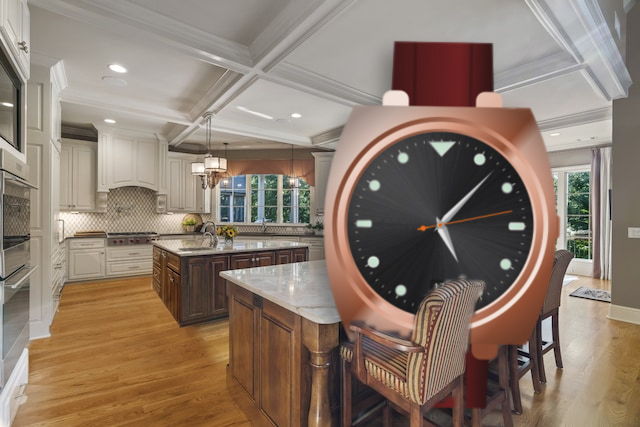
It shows 5:07:13
